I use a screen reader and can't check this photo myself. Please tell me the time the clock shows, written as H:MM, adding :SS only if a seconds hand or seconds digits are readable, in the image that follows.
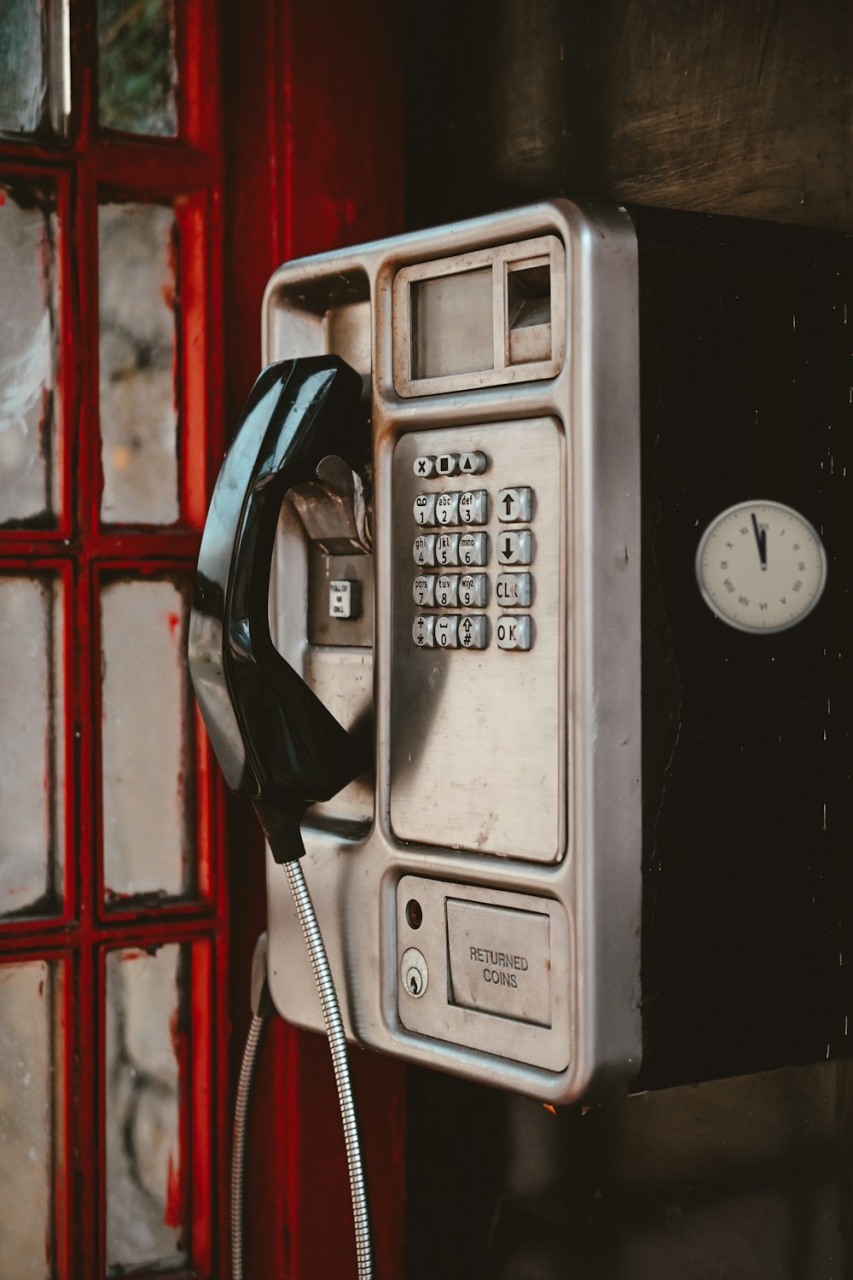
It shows 11:58
